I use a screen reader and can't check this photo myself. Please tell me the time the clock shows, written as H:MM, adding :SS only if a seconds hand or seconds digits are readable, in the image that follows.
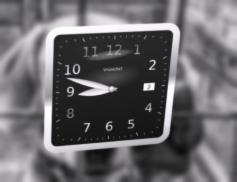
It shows 8:48
